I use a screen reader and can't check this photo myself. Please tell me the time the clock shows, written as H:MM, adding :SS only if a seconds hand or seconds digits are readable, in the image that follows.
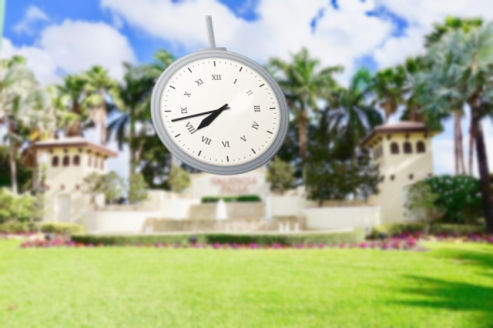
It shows 7:43
